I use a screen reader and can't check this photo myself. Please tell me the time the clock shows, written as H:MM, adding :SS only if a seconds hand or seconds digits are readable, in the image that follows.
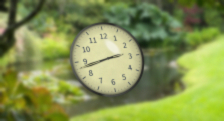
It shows 2:43
